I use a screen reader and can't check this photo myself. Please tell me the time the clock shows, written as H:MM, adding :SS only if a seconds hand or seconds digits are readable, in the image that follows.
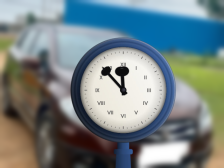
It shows 11:53
